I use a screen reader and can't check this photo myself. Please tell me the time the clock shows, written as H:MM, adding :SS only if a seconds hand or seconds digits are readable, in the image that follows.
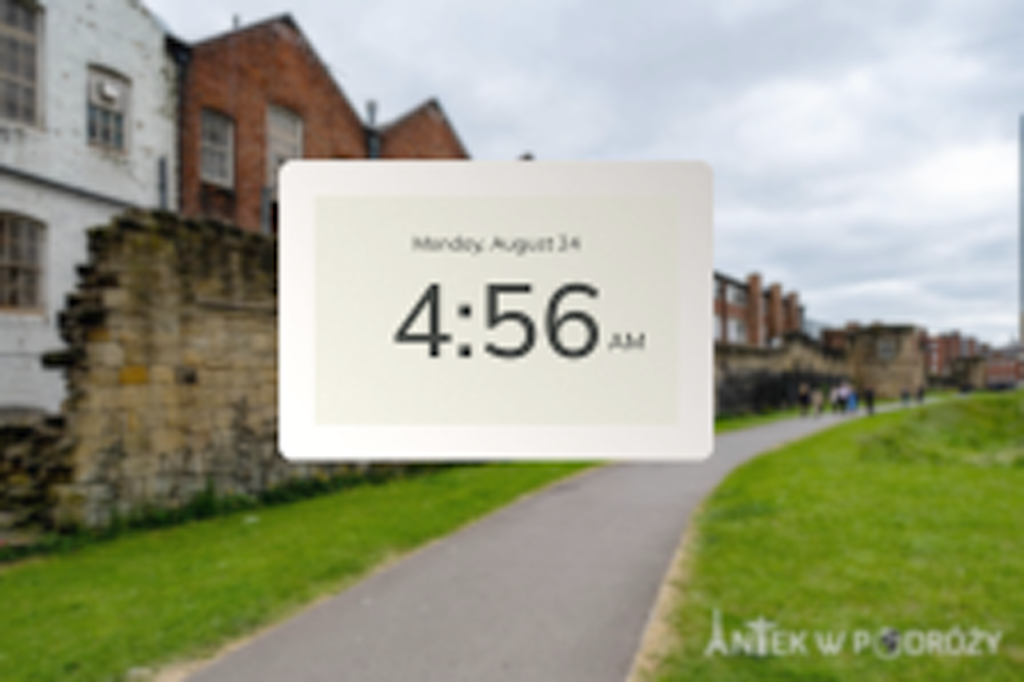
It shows 4:56
